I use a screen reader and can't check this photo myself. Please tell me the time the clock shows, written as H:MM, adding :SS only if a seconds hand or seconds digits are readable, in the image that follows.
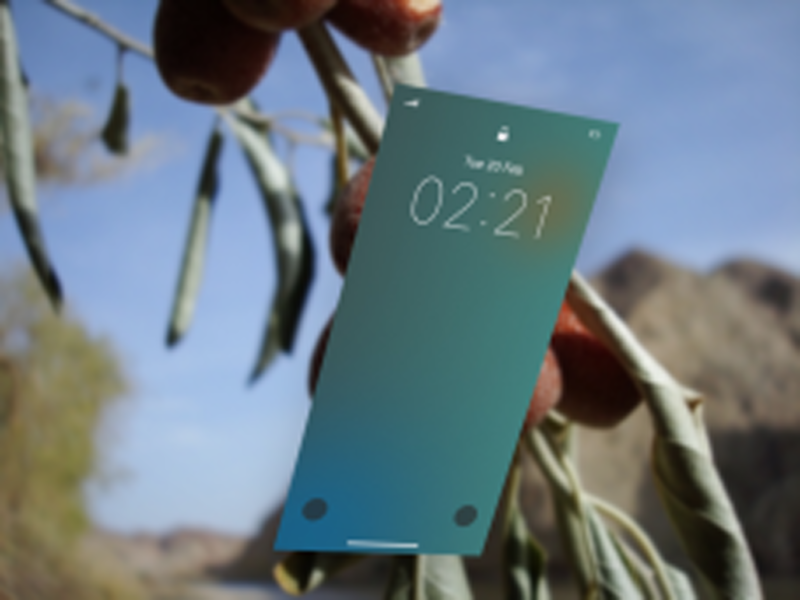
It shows 2:21
